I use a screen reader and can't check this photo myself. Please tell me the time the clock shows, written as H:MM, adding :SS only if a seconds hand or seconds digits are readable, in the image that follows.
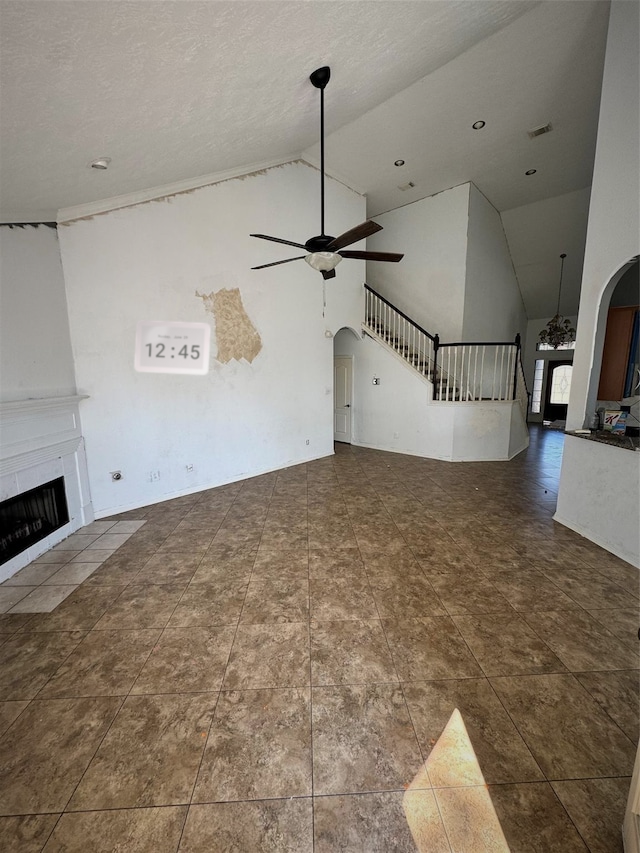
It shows 12:45
